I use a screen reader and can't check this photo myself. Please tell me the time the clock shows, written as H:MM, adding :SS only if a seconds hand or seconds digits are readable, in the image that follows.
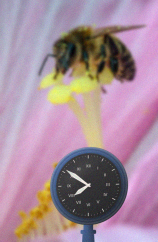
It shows 7:51
